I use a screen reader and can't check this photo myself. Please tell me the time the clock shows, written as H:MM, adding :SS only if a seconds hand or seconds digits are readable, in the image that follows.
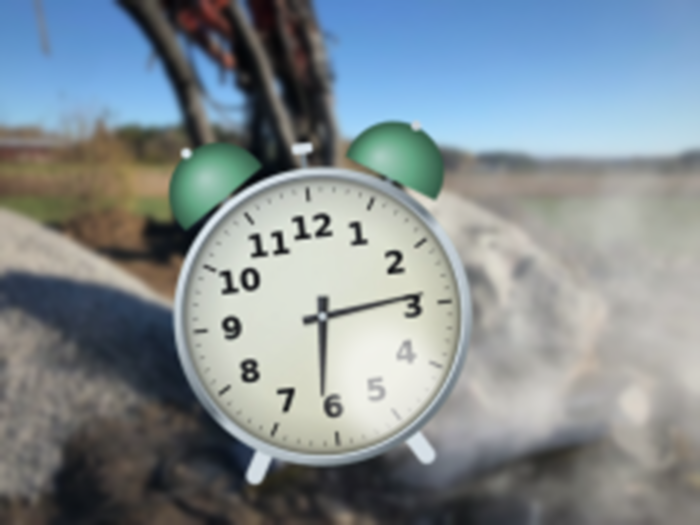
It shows 6:14
